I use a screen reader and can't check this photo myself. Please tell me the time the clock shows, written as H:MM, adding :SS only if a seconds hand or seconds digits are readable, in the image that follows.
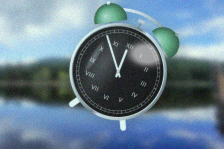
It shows 11:53
